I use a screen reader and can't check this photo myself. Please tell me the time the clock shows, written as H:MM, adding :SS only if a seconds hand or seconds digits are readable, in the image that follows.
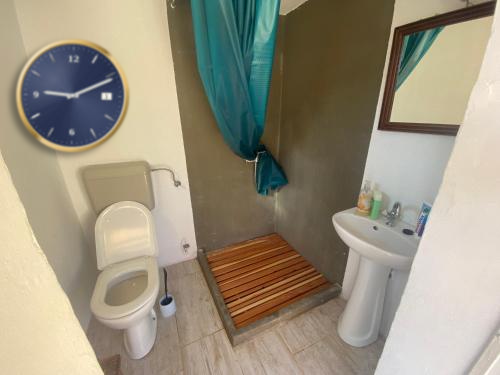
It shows 9:11
